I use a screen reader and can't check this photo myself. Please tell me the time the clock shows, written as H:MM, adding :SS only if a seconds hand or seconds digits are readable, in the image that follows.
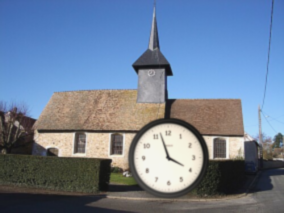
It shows 3:57
